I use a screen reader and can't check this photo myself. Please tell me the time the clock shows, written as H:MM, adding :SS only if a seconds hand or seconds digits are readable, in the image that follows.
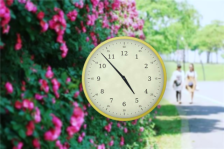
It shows 4:53
